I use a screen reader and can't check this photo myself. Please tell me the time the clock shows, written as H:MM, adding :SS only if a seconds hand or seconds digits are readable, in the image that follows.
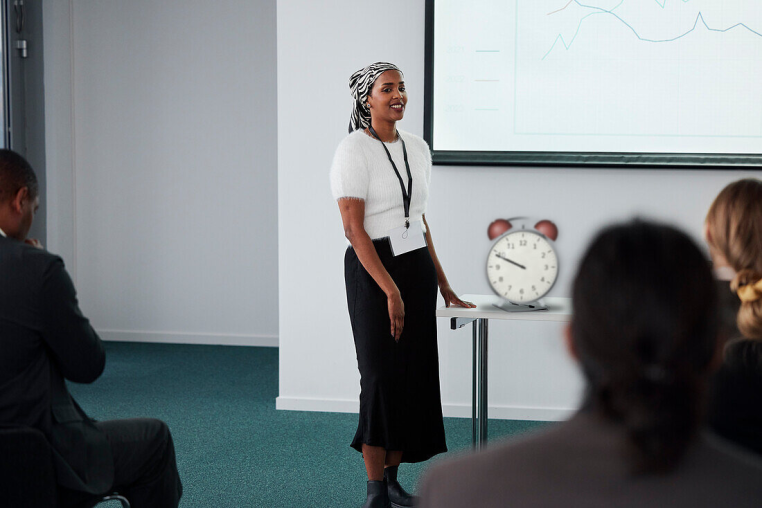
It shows 9:49
